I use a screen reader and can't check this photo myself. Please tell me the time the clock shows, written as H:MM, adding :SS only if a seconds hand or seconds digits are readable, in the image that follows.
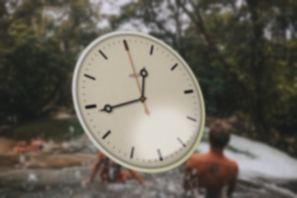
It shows 12:44:00
